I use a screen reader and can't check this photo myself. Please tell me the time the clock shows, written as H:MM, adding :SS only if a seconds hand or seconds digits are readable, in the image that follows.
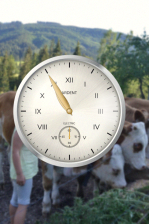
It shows 10:55
